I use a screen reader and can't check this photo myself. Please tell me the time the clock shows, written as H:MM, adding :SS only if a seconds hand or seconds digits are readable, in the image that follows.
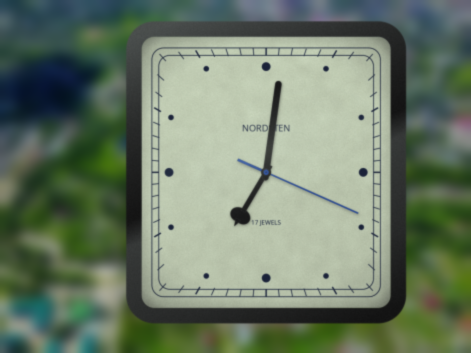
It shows 7:01:19
